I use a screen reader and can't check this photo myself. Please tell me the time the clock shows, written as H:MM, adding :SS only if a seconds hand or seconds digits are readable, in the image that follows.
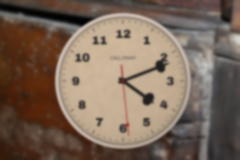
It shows 4:11:29
